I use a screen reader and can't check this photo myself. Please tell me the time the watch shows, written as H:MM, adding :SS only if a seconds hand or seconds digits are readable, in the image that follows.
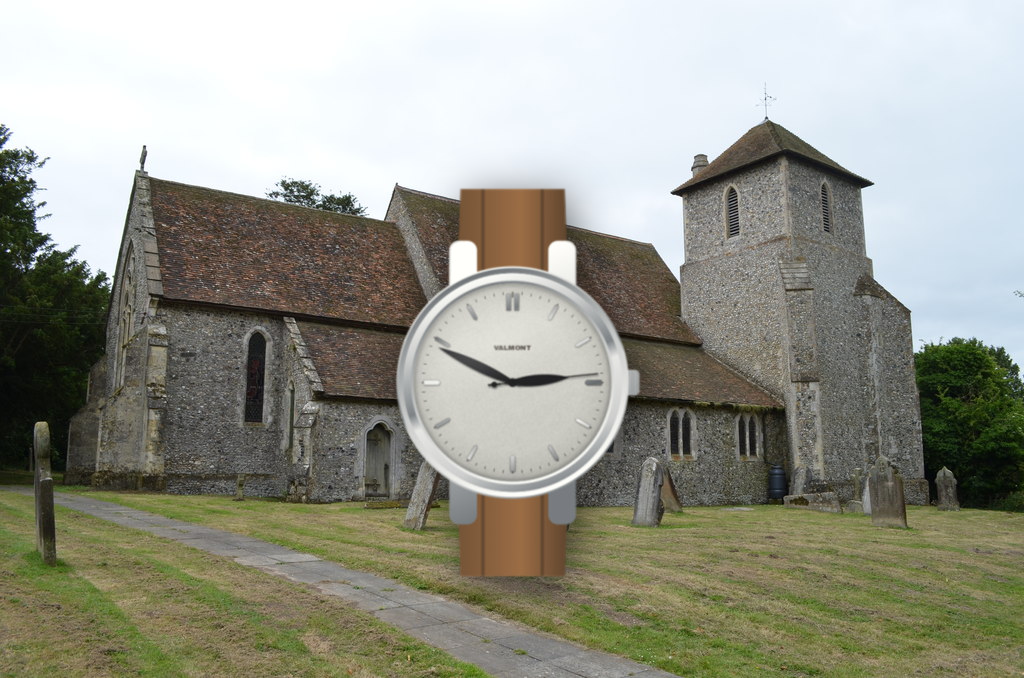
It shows 2:49:14
